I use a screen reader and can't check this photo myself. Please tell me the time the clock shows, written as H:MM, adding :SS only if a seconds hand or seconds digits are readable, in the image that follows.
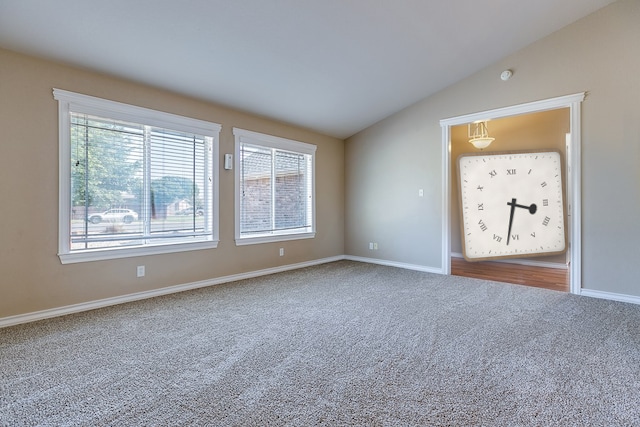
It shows 3:32
